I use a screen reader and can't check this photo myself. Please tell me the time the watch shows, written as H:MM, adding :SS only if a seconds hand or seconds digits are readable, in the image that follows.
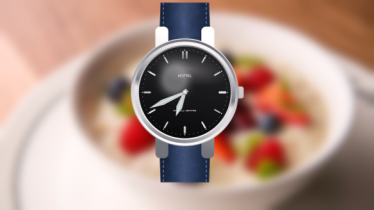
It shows 6:41
